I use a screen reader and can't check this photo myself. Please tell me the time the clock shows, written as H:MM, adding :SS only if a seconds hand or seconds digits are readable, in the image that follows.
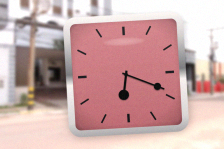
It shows 6:19
